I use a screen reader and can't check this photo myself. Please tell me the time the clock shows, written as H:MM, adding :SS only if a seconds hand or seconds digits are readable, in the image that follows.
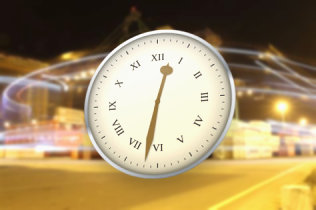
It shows 12:32
